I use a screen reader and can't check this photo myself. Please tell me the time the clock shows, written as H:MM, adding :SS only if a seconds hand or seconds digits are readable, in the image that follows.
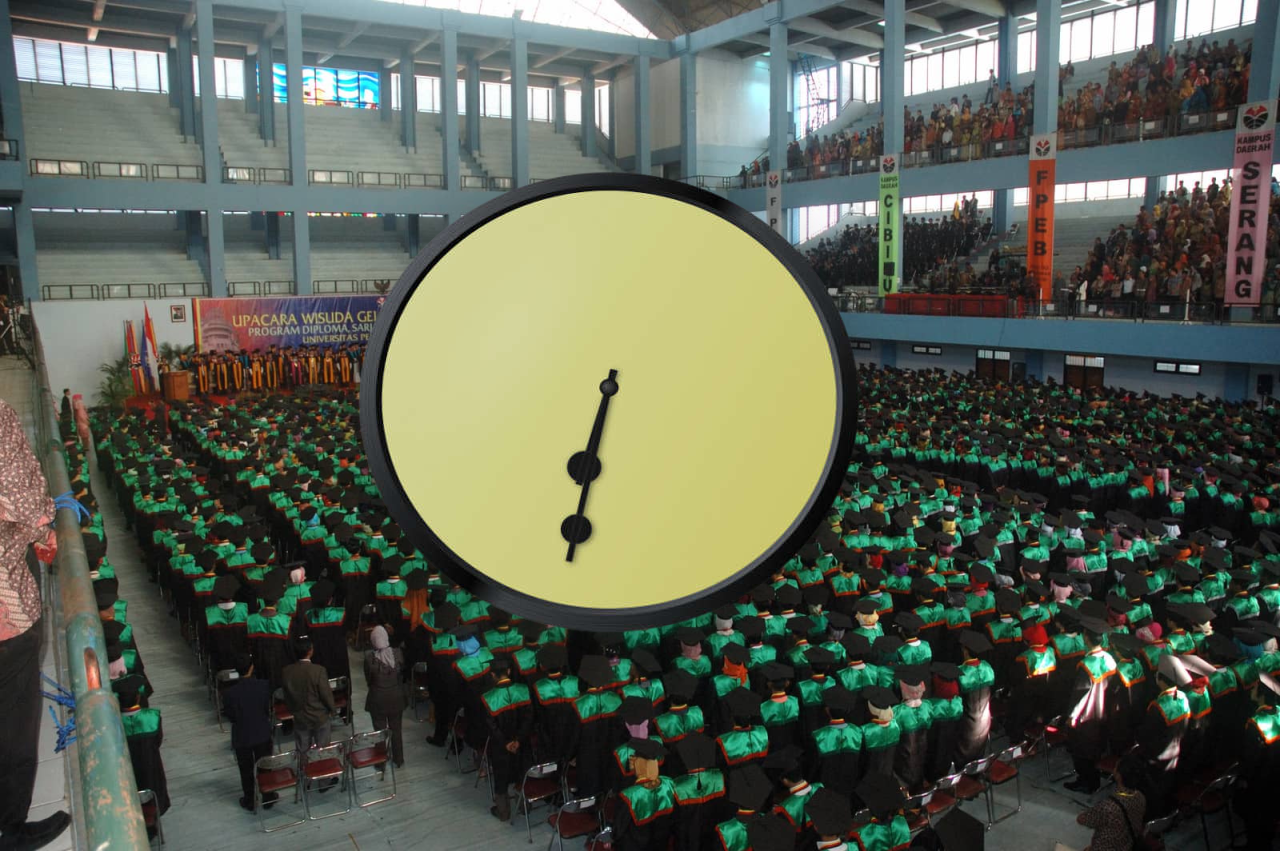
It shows 6:32
